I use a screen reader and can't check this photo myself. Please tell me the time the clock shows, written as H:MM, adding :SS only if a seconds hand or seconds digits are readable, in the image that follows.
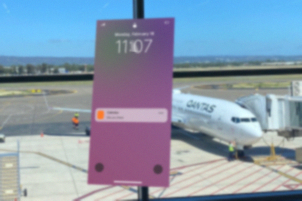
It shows 11:07
